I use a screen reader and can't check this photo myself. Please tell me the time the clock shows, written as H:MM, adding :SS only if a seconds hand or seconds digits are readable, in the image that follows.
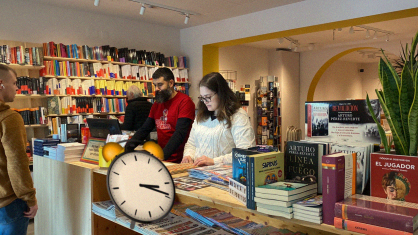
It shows 3:19
